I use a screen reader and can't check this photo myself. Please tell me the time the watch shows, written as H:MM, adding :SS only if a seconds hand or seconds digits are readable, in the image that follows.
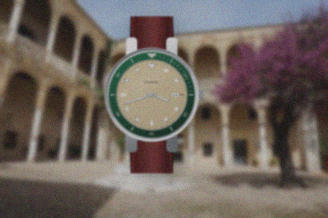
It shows 3:42
